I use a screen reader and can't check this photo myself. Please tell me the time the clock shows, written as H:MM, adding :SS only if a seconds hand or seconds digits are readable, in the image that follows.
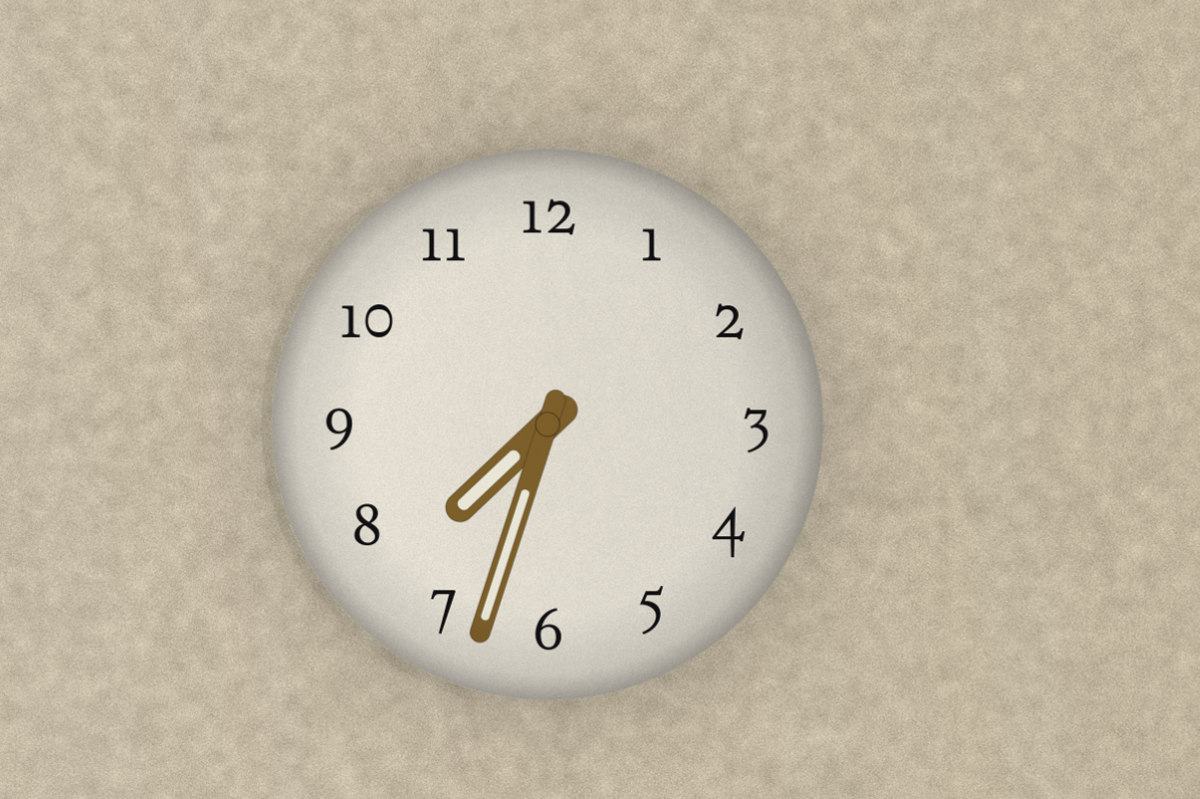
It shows 7:33
